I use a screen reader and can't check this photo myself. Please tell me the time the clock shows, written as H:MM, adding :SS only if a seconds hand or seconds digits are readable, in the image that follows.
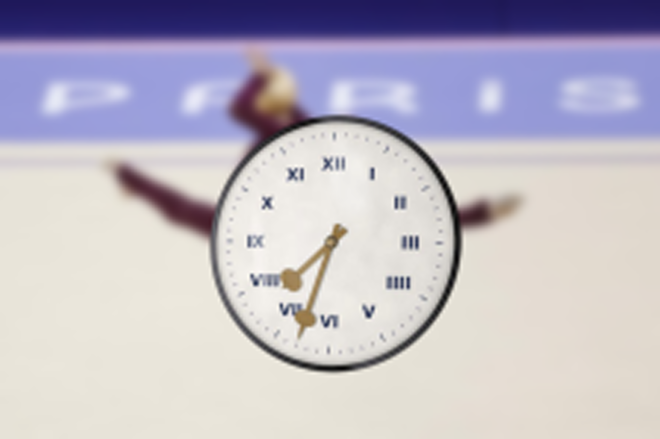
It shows 7:33
